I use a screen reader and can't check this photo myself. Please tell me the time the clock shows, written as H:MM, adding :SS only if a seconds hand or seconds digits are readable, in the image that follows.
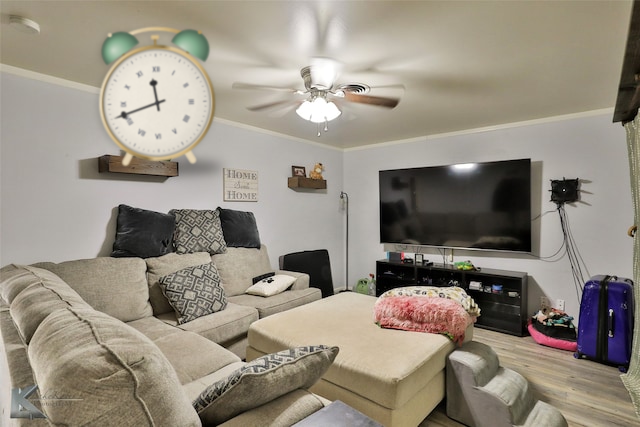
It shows 11:42
